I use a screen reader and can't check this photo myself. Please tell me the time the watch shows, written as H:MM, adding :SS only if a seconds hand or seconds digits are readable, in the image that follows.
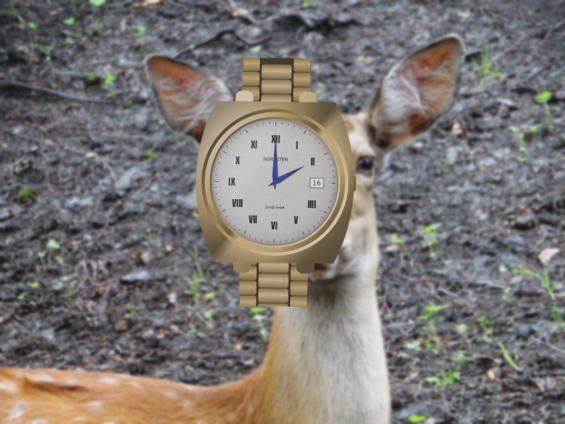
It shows 2:00
